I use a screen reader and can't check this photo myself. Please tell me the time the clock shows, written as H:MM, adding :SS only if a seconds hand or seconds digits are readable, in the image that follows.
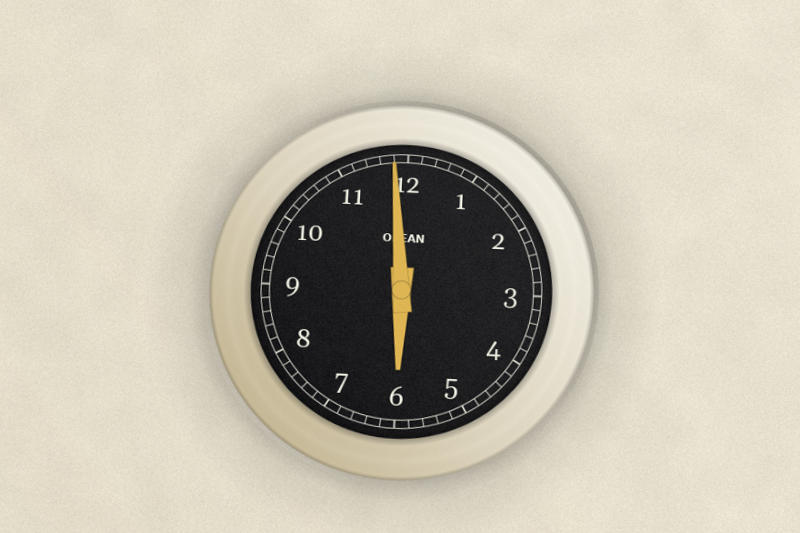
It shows 5:59
